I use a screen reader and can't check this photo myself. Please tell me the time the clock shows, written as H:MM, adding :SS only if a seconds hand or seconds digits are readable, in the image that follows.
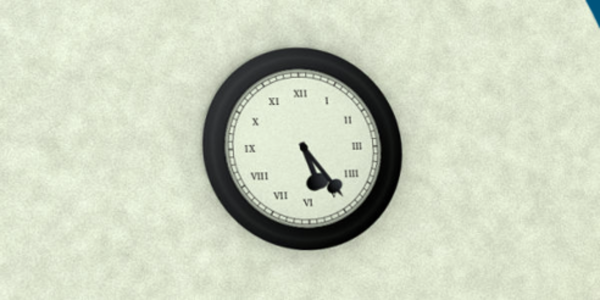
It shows 5:24
